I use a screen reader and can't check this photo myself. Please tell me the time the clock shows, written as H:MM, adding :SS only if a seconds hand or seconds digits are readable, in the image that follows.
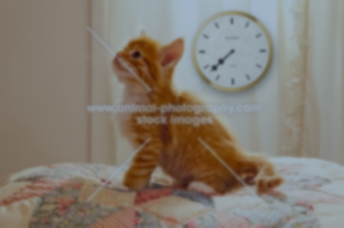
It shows 7:38
